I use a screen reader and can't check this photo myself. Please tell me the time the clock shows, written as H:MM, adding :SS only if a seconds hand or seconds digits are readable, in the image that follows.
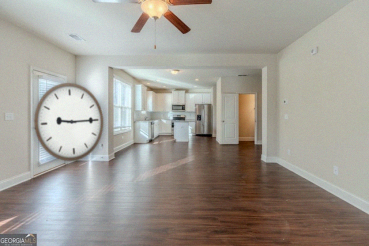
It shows 9:15
